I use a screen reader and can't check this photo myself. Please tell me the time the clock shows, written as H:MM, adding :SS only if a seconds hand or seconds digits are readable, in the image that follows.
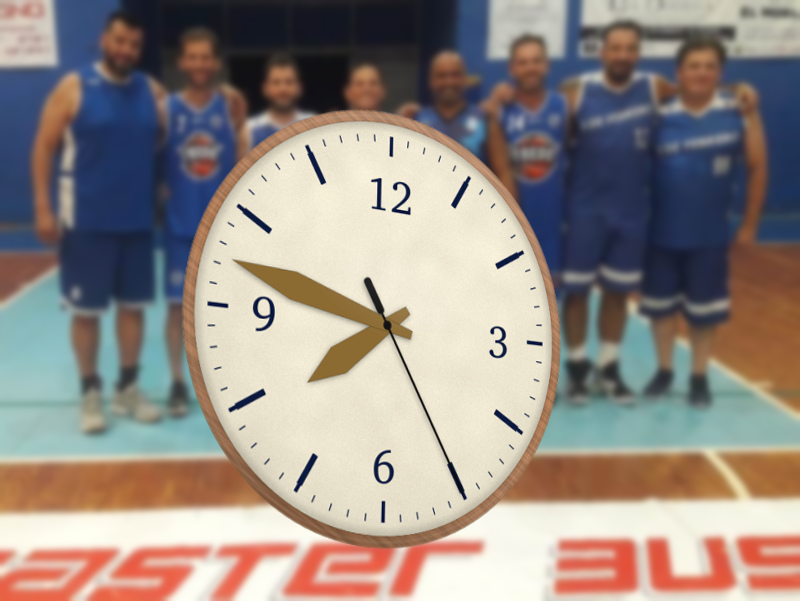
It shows 7:47:25
